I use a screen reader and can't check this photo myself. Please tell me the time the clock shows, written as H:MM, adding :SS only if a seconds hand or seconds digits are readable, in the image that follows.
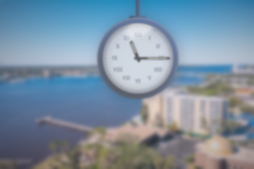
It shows 11:15
